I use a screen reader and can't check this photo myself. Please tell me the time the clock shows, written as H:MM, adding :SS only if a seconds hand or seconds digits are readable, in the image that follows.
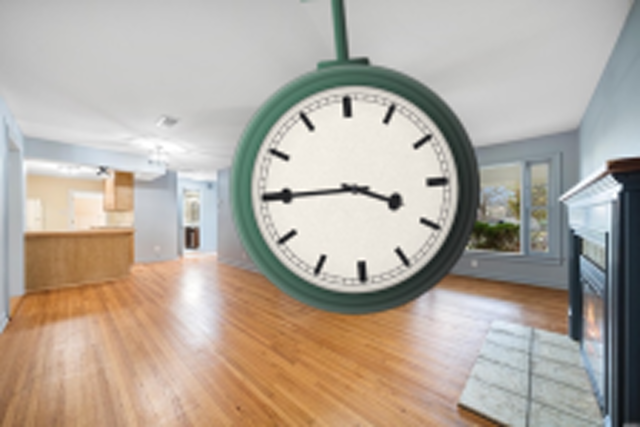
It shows 3:45
